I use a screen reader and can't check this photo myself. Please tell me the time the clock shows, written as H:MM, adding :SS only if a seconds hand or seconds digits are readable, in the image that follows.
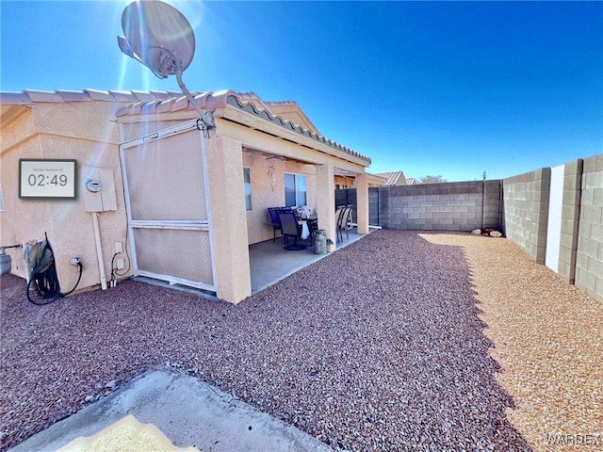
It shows 2:49
